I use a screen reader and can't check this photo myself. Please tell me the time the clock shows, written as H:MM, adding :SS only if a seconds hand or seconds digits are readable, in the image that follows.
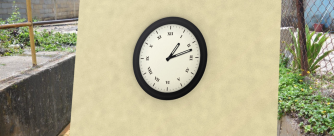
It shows 1:12
